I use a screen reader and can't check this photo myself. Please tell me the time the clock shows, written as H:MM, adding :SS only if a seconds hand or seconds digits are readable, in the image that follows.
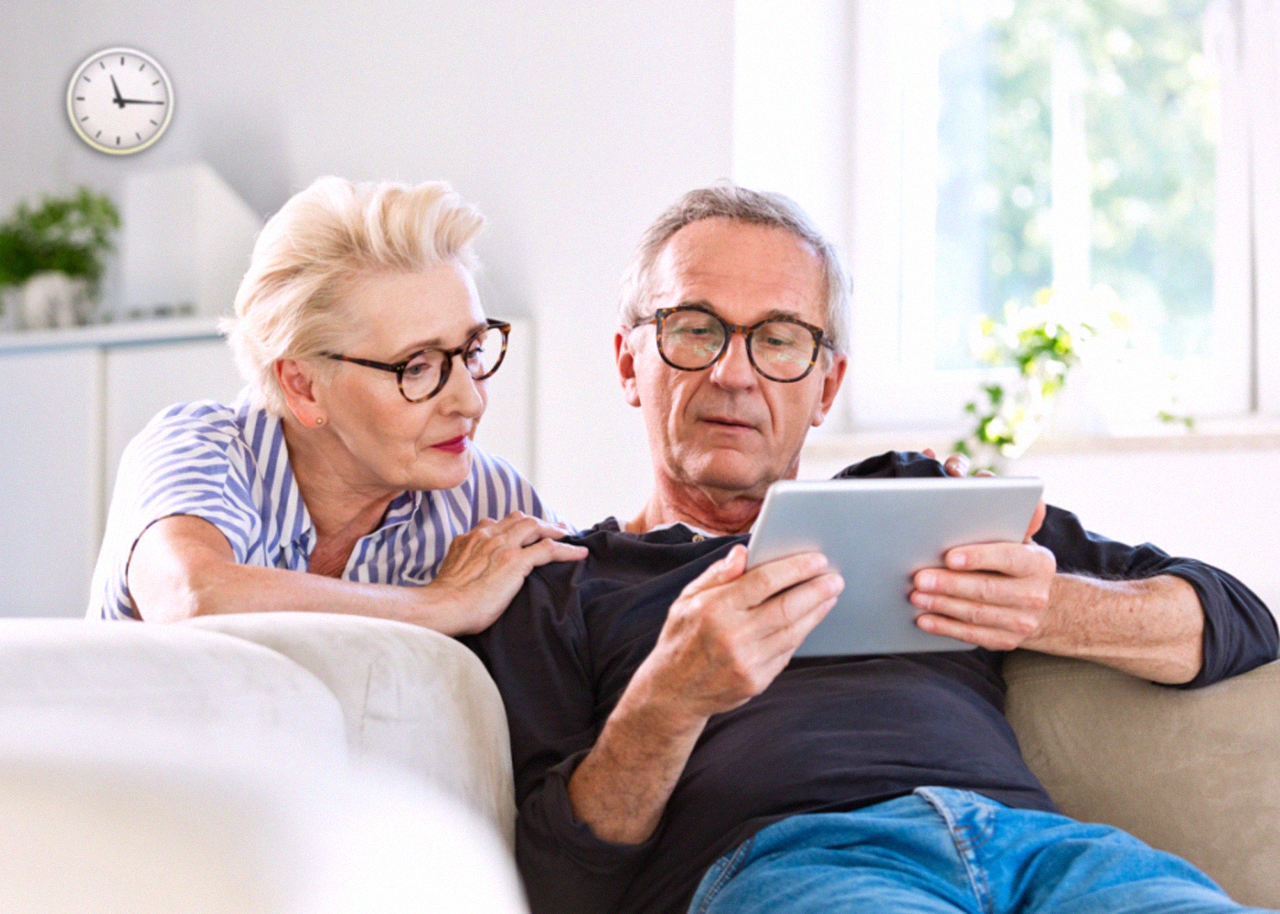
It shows 11:15
